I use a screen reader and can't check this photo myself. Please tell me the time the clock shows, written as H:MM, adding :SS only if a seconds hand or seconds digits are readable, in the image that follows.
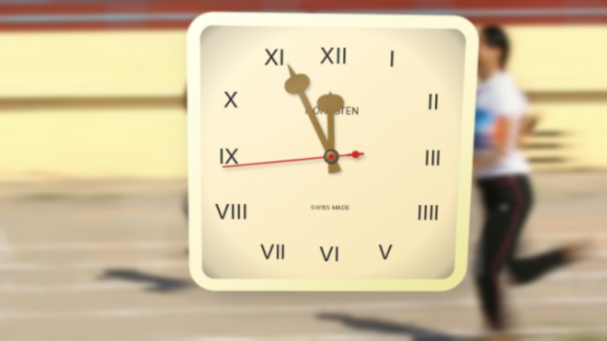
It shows 11:55:44
